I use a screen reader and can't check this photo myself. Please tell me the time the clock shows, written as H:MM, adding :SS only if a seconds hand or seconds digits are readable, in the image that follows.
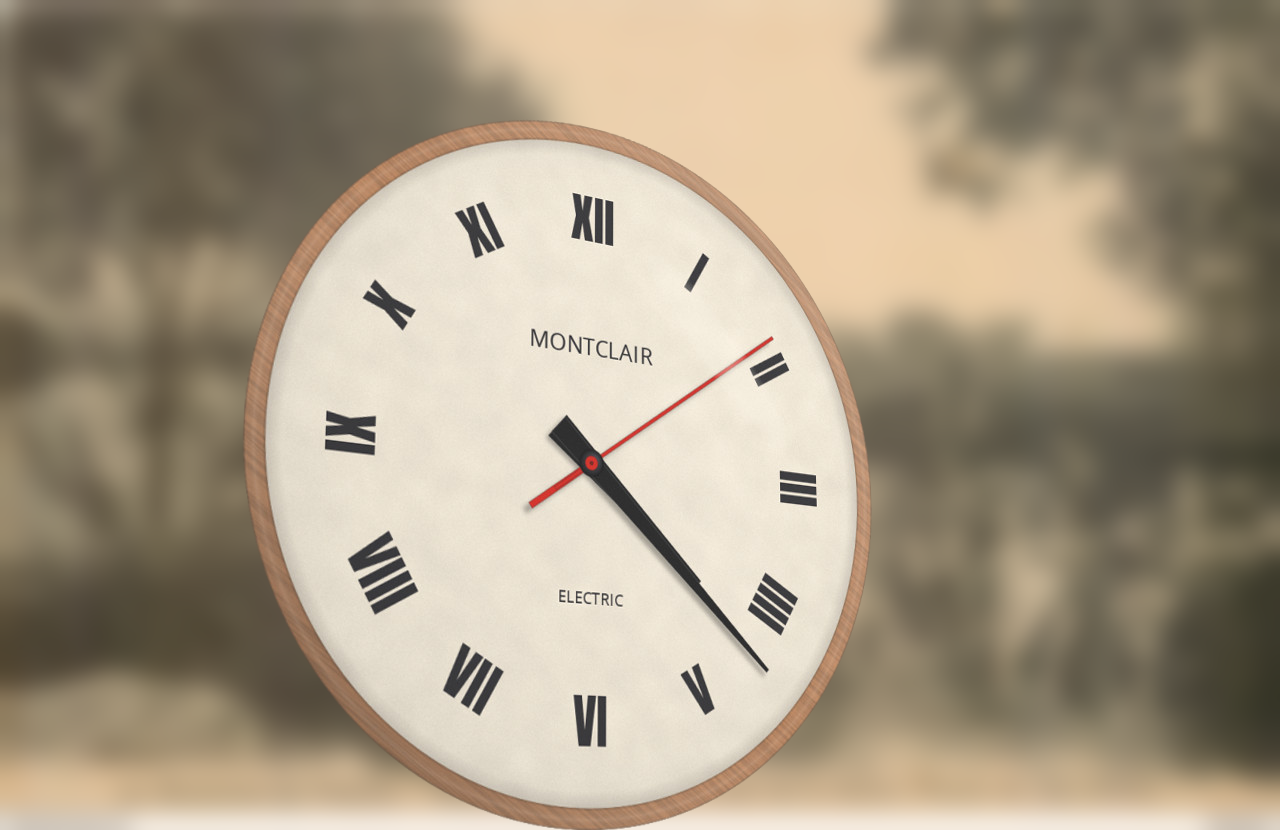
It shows 4:22:09
